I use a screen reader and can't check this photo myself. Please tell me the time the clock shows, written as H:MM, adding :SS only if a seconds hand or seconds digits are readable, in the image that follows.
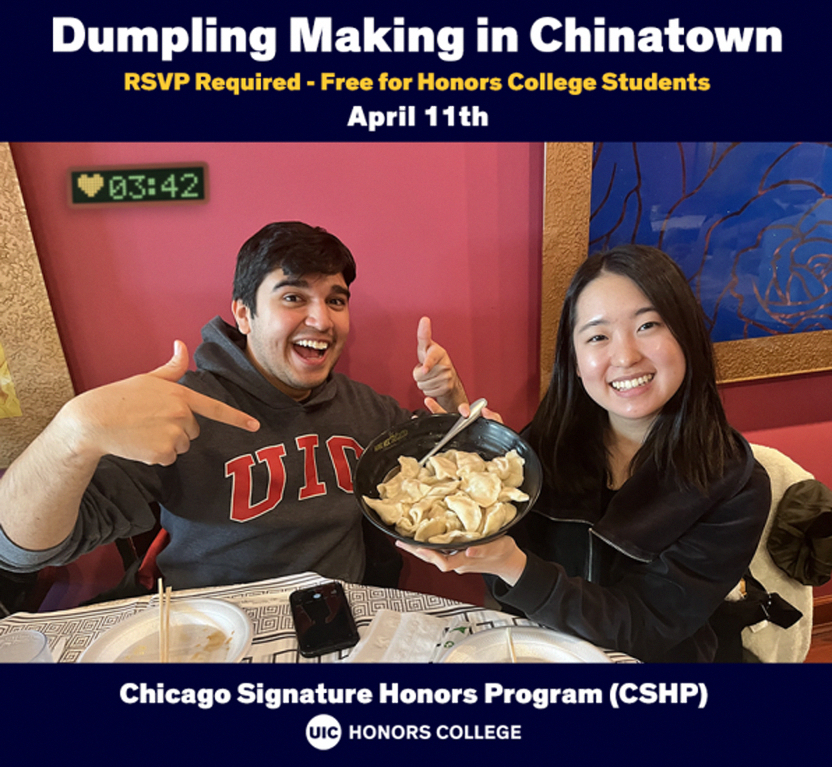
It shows 3:42
